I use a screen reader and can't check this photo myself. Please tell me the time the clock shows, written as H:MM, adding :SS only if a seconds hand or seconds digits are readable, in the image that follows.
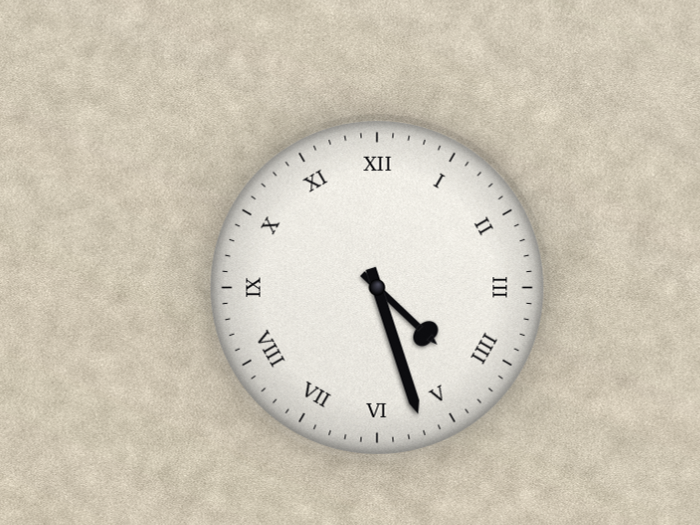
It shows 4:27
